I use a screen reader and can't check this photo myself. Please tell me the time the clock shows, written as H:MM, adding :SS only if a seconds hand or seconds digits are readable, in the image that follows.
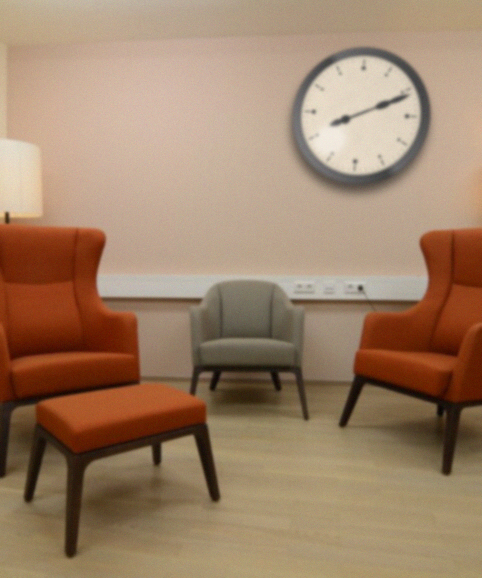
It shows 8:11
